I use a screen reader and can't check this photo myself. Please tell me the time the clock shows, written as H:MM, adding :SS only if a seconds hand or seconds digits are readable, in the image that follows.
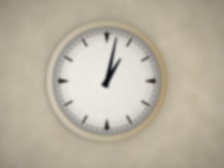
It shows 1:02
